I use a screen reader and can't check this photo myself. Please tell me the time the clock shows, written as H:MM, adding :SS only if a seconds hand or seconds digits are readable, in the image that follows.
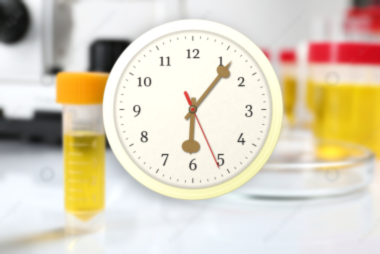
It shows 6:06:26
